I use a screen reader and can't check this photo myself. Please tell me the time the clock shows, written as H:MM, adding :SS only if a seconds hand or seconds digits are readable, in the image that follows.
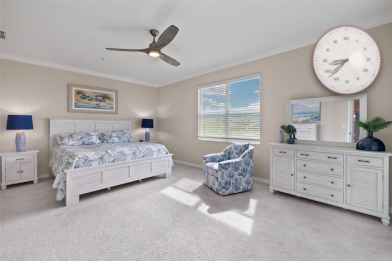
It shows 8:38
